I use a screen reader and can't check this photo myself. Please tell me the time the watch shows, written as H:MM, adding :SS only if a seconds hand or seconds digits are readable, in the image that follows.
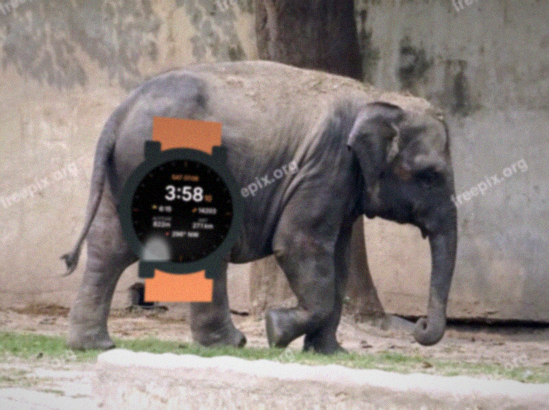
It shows 3:58
